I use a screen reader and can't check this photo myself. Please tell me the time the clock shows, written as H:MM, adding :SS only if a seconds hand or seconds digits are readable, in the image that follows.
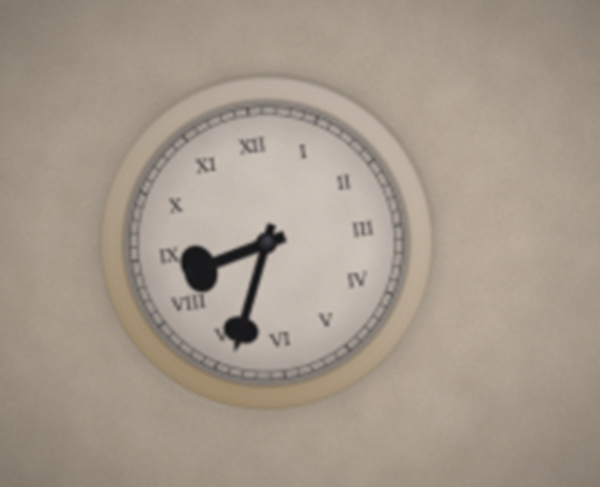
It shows 8:34
